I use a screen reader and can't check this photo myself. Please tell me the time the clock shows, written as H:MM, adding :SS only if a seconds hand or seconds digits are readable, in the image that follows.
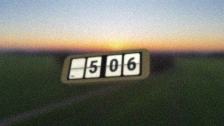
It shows 5:06
